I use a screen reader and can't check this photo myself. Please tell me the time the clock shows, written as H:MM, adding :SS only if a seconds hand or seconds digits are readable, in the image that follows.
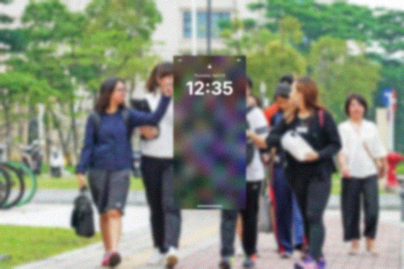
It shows 12:35
